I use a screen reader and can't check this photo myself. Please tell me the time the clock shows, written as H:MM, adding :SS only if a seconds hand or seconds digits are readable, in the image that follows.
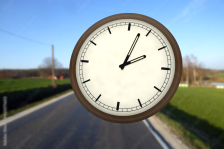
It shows 2:03
